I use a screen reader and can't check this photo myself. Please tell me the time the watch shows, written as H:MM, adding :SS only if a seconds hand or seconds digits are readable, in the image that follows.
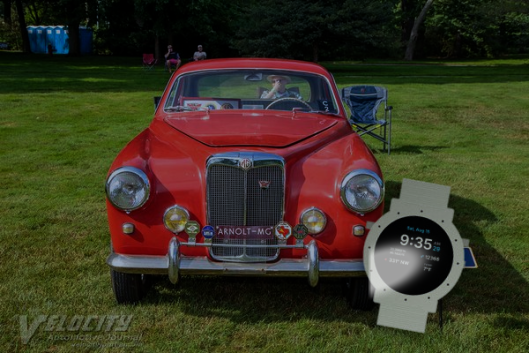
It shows 9:35
